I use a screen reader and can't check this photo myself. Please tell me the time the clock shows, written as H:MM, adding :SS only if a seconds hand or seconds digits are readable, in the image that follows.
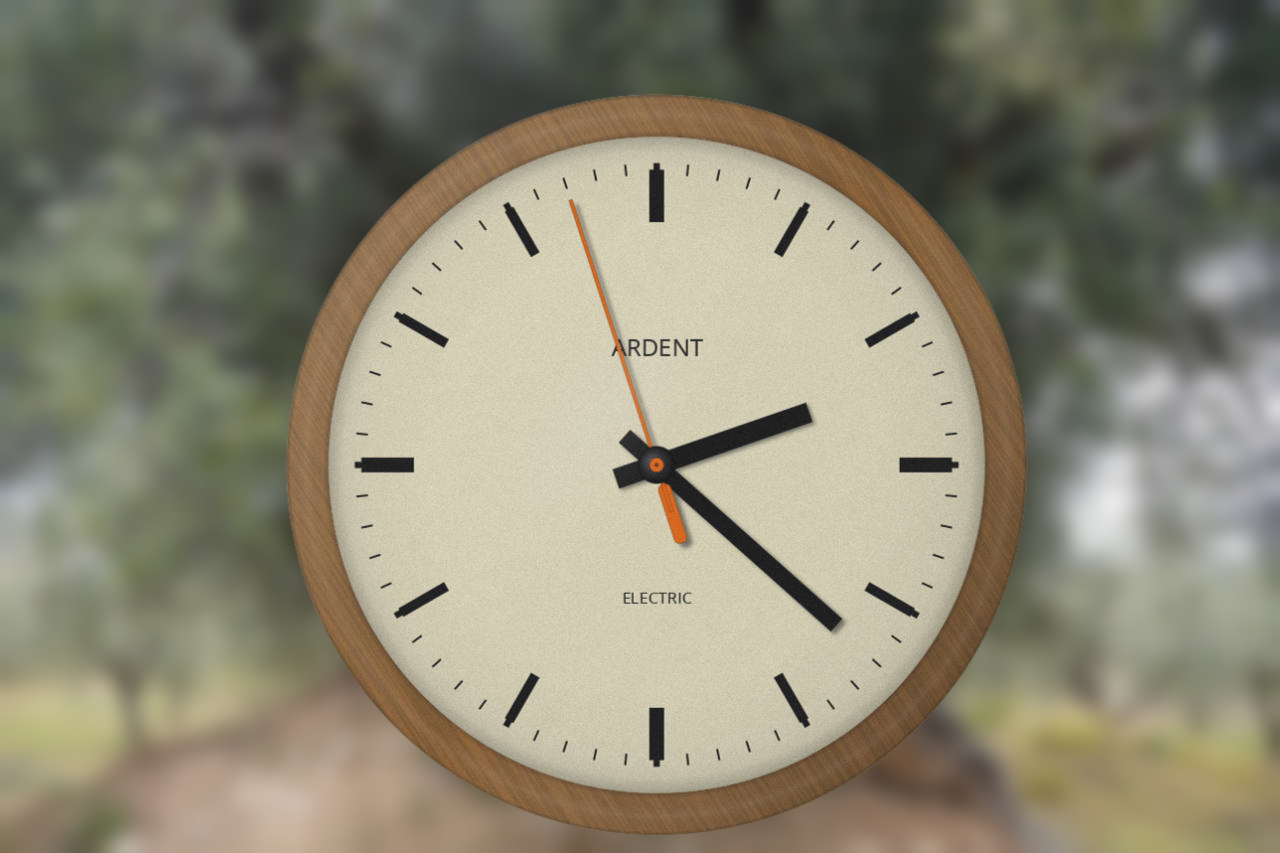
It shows 2:21:57
